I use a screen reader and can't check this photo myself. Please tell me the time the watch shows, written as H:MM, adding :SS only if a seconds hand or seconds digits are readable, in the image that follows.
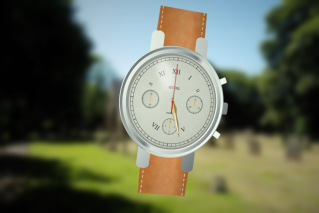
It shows 5:27
